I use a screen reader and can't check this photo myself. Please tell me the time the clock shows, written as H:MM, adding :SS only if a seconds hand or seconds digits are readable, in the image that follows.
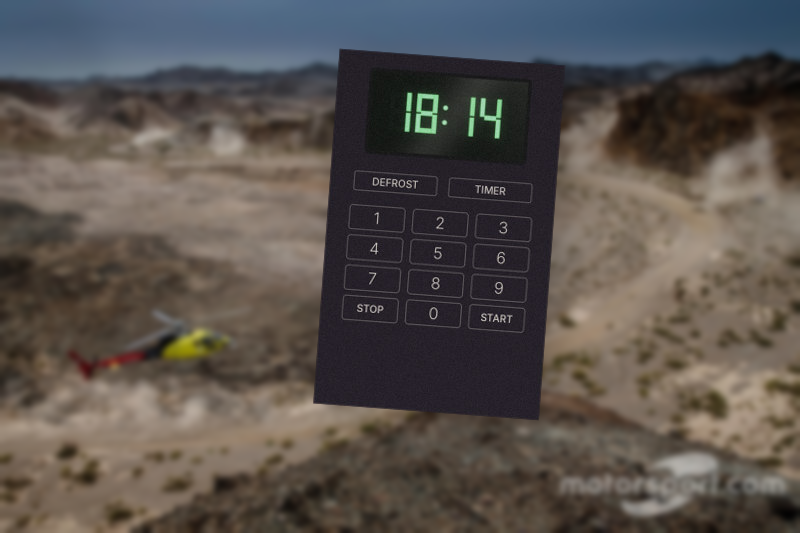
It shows 18:14
